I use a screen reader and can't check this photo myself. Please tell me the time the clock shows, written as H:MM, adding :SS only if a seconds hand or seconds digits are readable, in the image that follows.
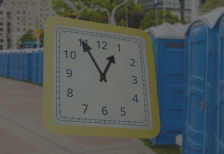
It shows 12:55
